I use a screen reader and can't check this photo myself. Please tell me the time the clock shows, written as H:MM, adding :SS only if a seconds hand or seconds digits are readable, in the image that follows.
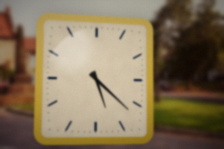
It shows 5:22
